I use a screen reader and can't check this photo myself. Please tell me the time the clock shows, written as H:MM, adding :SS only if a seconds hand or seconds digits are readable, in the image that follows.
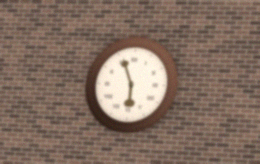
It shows 5:56
